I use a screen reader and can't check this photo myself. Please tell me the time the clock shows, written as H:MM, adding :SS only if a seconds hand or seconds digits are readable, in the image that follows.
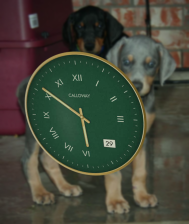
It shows 5:51
